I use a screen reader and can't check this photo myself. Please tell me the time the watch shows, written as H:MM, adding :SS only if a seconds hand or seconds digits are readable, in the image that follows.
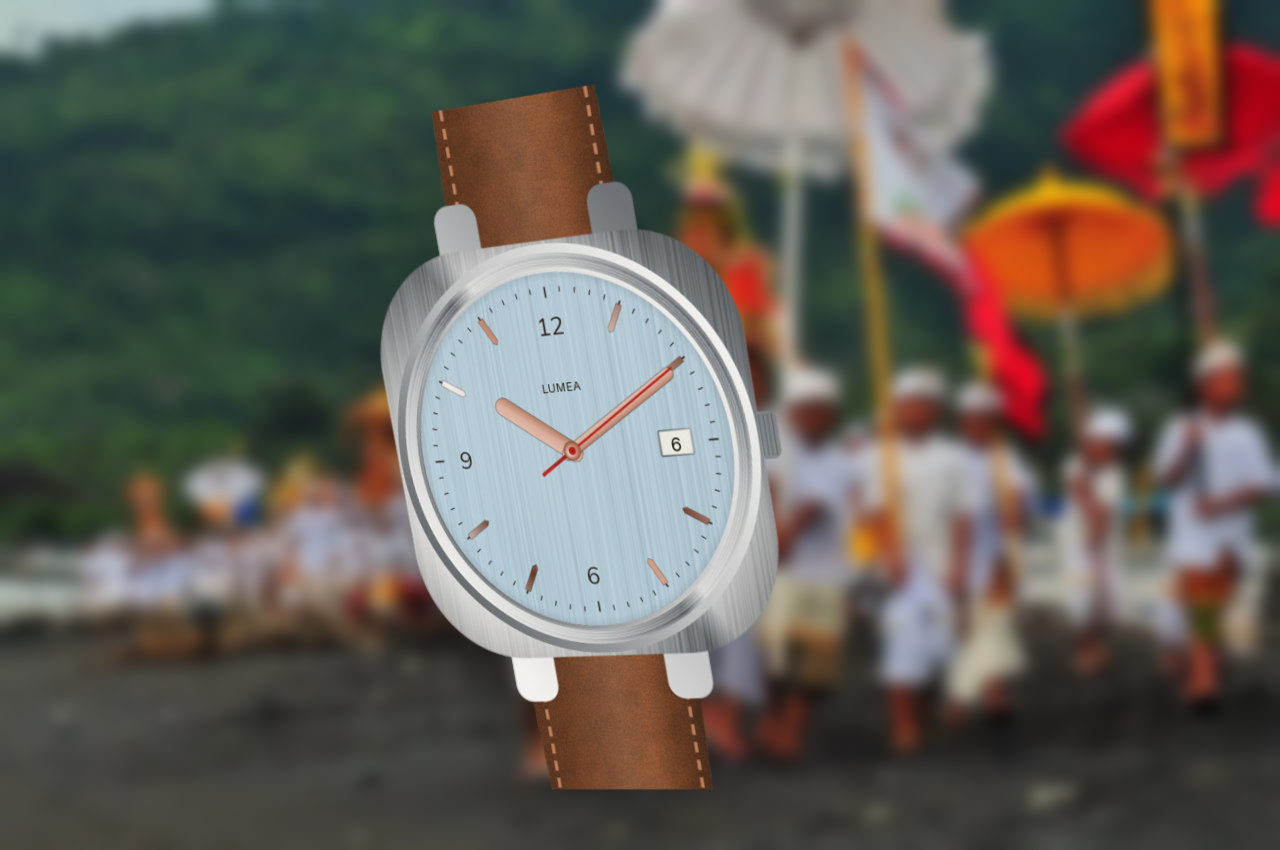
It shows 10:10:10
